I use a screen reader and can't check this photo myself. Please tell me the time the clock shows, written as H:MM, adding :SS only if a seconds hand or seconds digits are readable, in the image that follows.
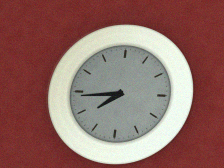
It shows 7:44
